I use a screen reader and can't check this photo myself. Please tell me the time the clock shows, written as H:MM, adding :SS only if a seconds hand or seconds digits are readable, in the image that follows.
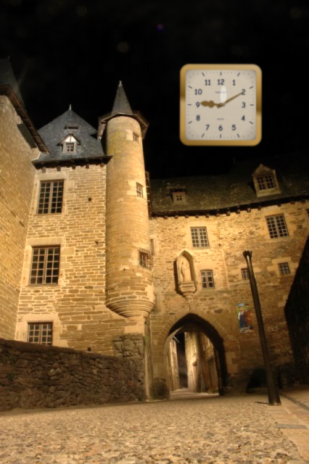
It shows 9:10
